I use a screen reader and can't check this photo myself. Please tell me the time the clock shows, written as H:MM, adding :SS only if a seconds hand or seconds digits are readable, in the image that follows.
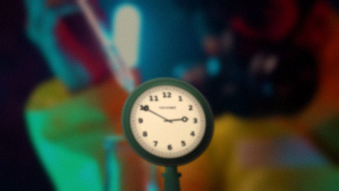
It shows 2:50
